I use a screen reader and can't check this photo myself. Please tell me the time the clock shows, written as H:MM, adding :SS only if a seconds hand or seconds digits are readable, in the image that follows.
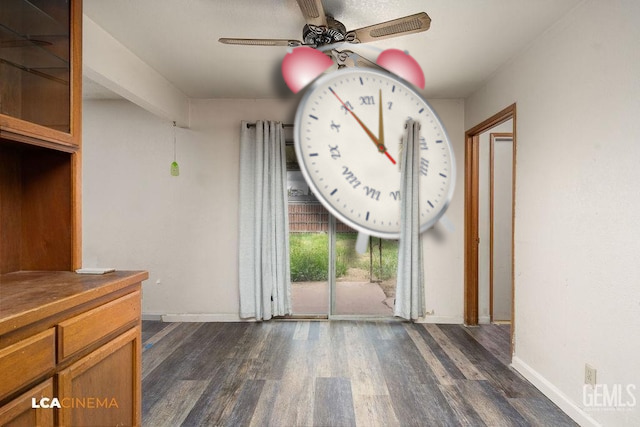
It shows 11:02:55
